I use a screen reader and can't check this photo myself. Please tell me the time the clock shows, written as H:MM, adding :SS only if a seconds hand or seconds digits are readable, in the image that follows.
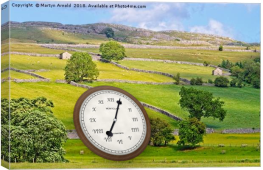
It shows 7:04
